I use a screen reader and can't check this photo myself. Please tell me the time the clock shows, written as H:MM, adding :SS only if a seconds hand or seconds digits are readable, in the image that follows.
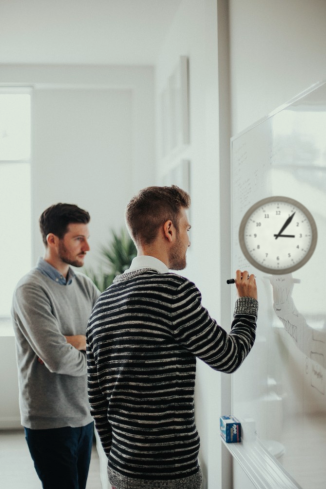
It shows 3:06
